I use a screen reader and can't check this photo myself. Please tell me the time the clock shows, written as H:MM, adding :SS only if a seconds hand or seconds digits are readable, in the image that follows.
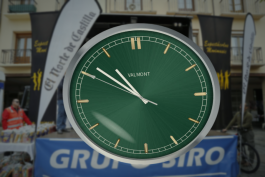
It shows 10:51:50
